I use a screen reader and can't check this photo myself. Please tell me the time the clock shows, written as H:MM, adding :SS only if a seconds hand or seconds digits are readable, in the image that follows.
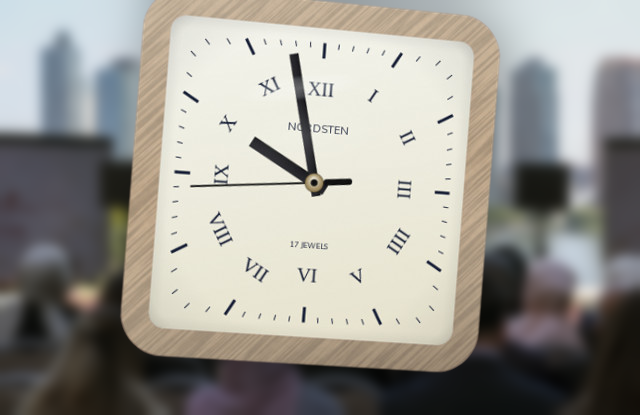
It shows 9:57:44
